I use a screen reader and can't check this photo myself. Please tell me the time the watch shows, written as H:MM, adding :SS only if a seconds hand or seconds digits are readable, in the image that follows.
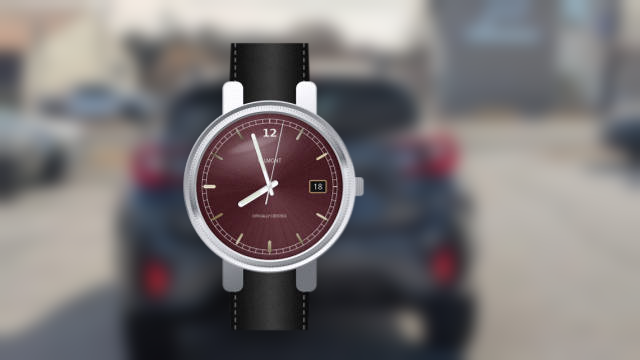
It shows 7:57:02
